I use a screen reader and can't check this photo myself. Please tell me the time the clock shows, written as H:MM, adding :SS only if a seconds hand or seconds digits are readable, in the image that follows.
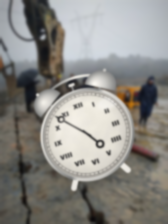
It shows 4:53
